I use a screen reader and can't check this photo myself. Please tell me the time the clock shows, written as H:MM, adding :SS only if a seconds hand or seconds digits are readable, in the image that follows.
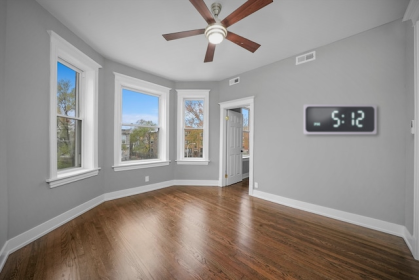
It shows 5:12
